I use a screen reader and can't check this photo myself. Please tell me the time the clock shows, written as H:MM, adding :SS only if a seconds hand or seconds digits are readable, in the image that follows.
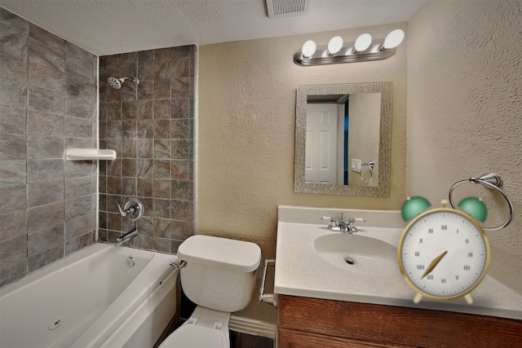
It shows 7:37
